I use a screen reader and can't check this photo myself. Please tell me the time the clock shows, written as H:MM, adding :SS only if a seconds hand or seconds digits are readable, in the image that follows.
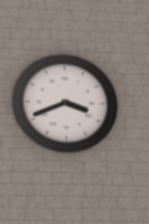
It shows 3:41
